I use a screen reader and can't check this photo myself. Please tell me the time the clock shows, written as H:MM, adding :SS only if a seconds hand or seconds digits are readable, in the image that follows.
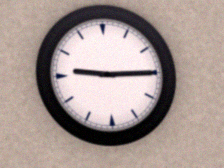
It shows 9:15
